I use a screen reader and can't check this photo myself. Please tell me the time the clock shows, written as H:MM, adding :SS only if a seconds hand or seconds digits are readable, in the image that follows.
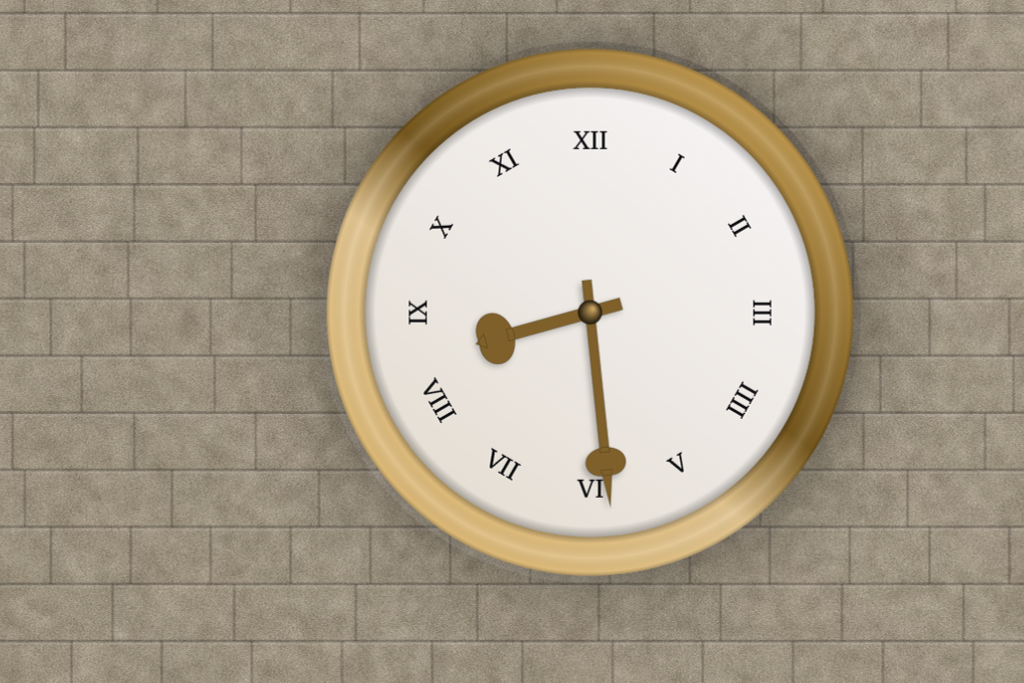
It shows 8:29
